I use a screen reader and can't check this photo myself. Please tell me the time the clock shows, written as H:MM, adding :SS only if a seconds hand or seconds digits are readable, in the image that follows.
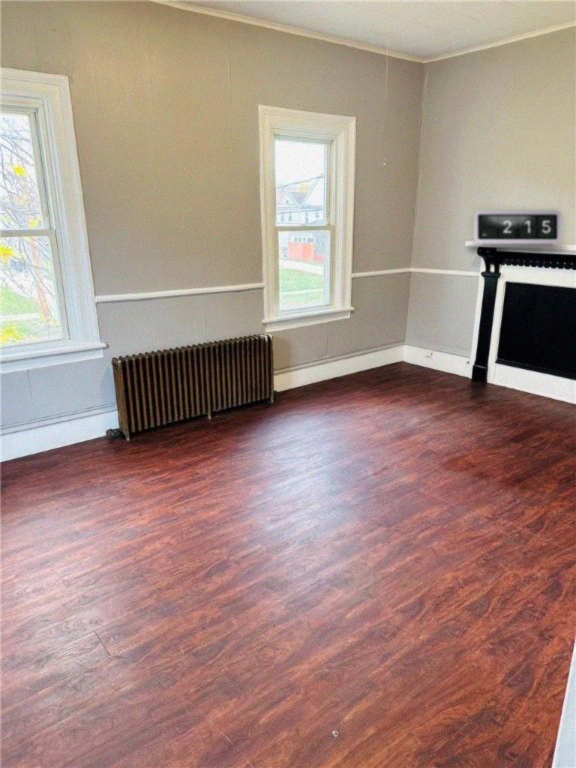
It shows 2:15
